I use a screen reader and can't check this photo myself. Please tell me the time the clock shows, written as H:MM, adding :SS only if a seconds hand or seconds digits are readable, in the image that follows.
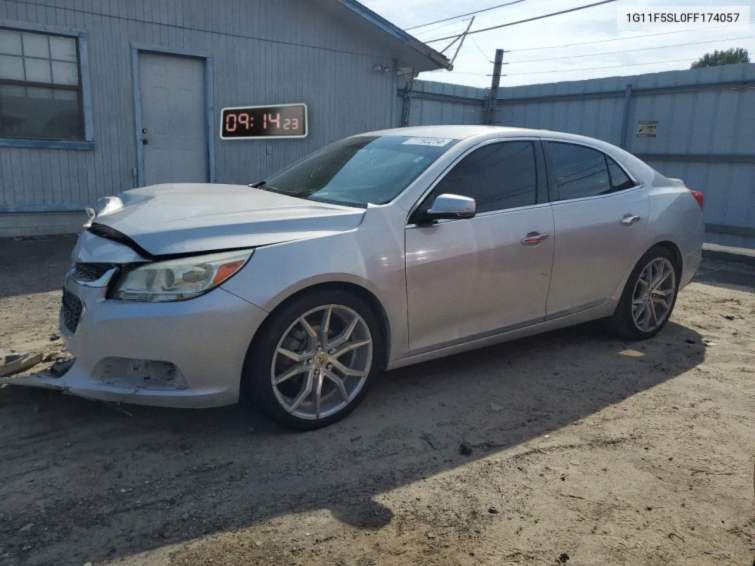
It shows 9:14
